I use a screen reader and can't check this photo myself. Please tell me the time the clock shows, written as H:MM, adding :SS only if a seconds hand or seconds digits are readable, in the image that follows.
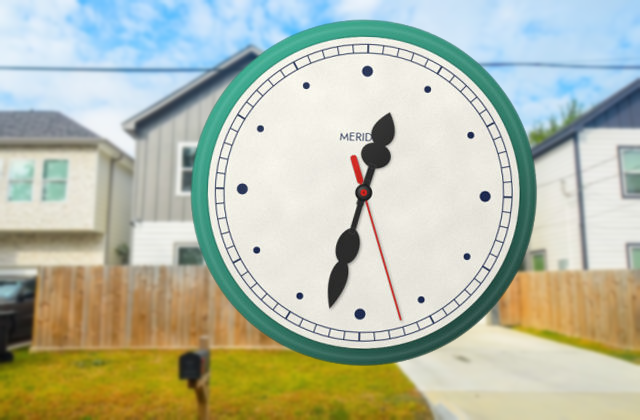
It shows 12:32:27
